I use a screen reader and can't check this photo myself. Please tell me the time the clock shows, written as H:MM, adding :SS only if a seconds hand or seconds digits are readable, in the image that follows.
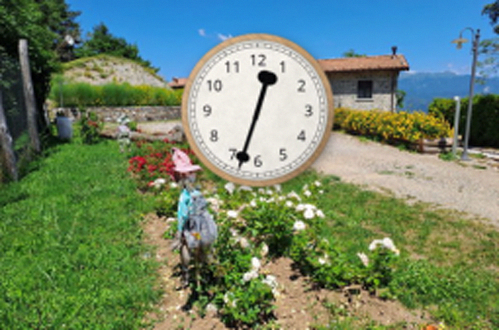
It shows 12:33
